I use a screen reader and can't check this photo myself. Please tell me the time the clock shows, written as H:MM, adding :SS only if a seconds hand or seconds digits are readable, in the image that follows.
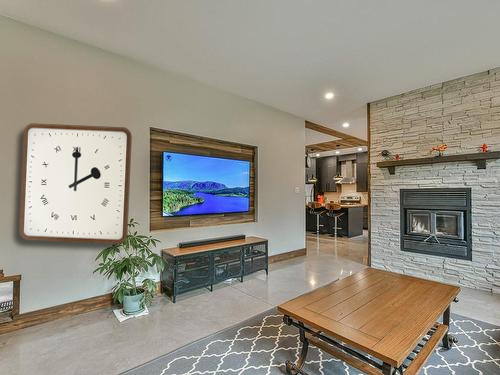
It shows 2:00
